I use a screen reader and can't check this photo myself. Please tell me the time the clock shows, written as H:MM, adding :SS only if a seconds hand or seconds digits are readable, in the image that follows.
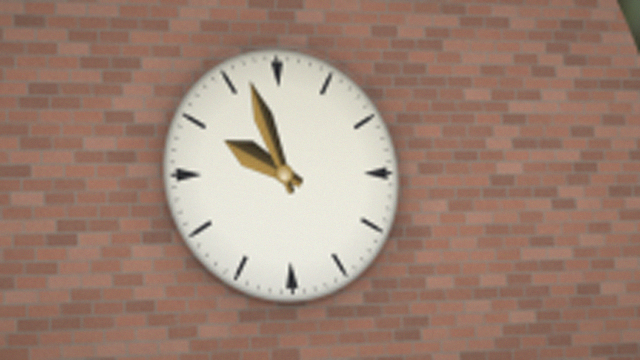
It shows 9:57
